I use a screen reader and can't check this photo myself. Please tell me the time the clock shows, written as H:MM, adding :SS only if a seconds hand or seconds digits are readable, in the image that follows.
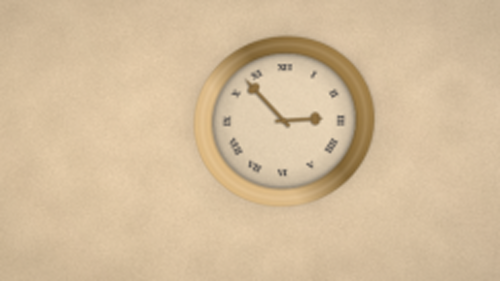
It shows 2:53
